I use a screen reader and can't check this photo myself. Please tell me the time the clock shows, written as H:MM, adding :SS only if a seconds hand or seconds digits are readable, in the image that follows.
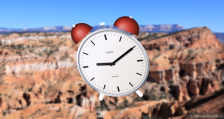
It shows 9:10
